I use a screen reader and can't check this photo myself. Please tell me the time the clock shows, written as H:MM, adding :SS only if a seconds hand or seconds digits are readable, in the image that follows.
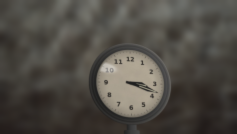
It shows 3:18
